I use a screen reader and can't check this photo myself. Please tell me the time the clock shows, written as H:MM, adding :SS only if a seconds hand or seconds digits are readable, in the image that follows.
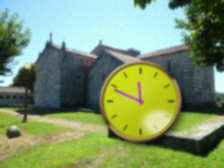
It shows 11:49
